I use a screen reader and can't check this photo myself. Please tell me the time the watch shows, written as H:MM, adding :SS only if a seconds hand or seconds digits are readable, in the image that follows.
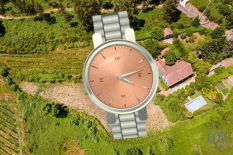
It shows 4:13
